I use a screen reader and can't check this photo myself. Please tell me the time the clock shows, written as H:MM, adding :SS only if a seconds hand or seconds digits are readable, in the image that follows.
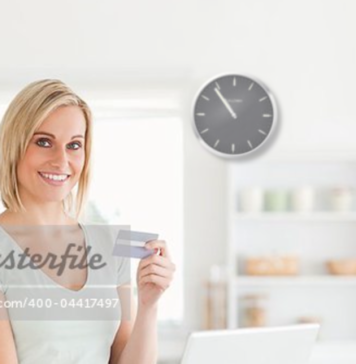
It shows 10:54
